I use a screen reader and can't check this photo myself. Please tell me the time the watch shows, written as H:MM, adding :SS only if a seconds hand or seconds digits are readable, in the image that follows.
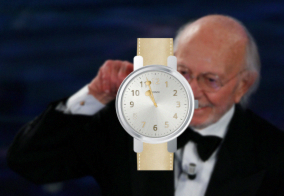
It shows 10:57
